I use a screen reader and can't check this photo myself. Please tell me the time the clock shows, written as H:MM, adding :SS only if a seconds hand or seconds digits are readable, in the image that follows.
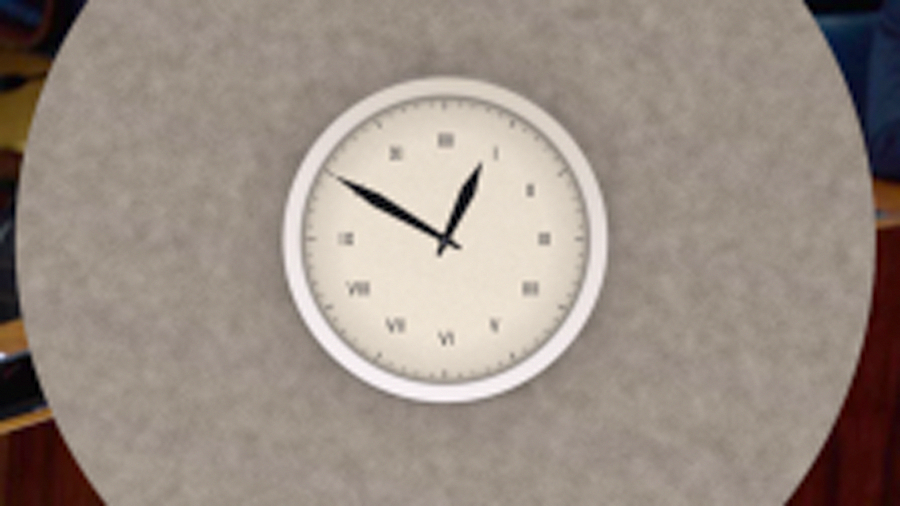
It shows 12:50
